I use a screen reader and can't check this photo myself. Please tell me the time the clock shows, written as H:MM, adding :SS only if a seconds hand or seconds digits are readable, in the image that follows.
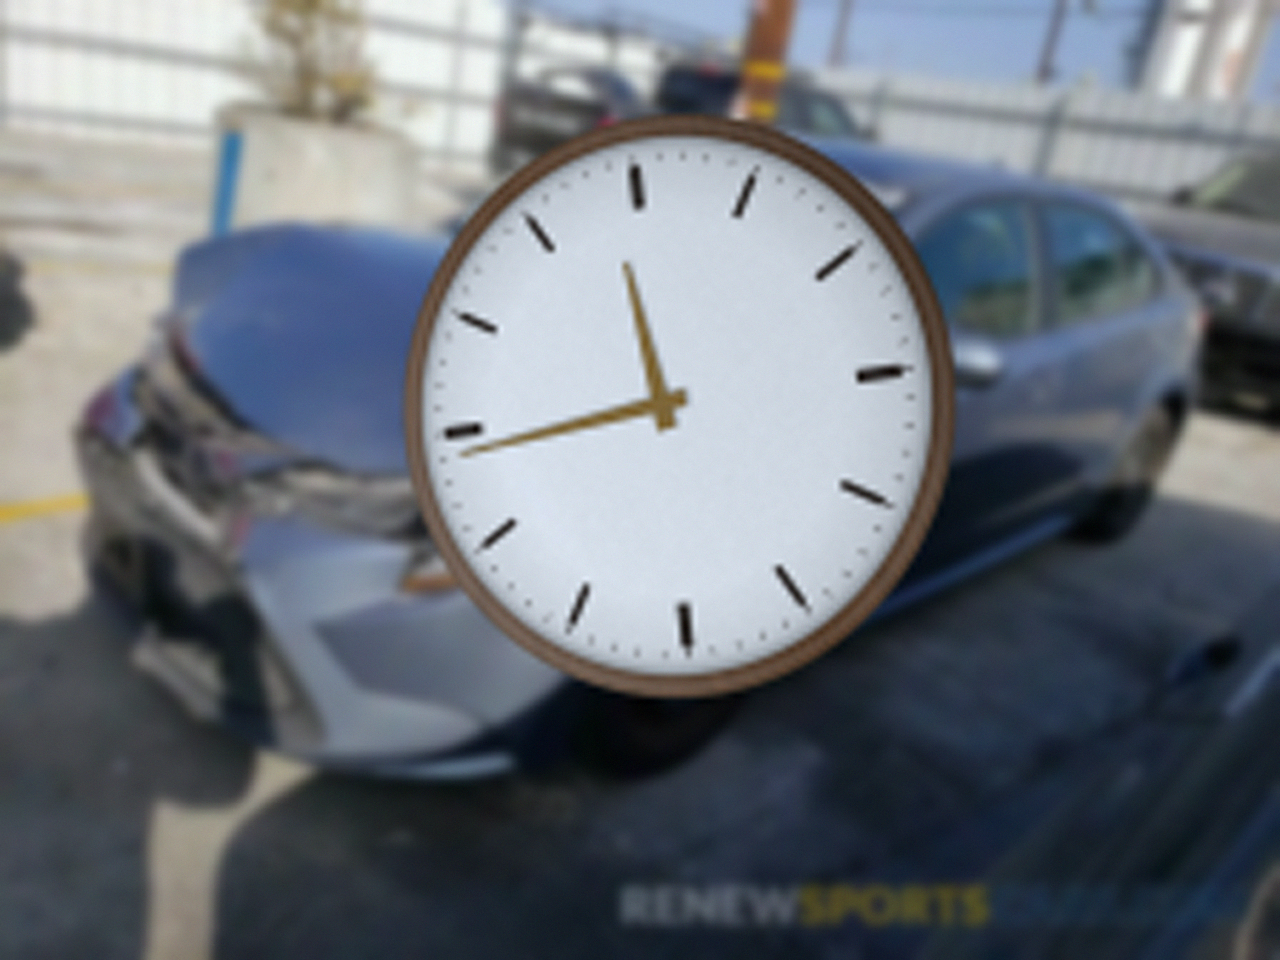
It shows 11:44
